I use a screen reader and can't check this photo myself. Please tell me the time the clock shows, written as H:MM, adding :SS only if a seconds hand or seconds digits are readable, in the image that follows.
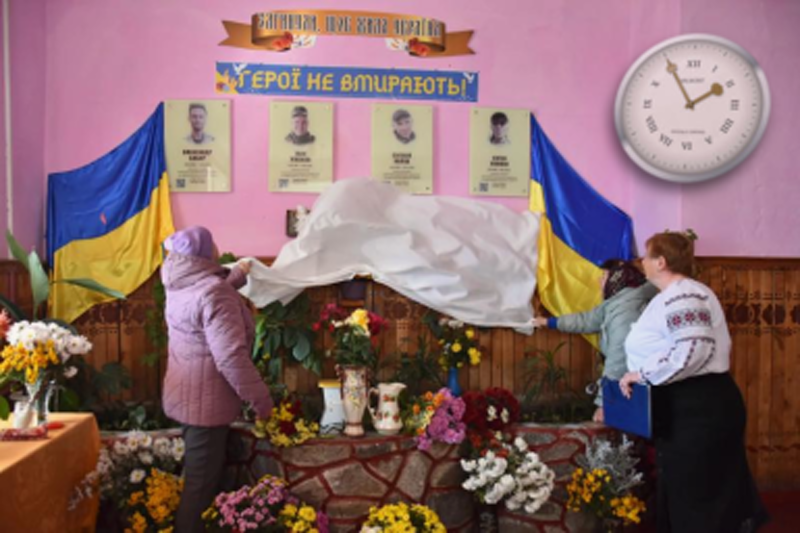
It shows 1:55
